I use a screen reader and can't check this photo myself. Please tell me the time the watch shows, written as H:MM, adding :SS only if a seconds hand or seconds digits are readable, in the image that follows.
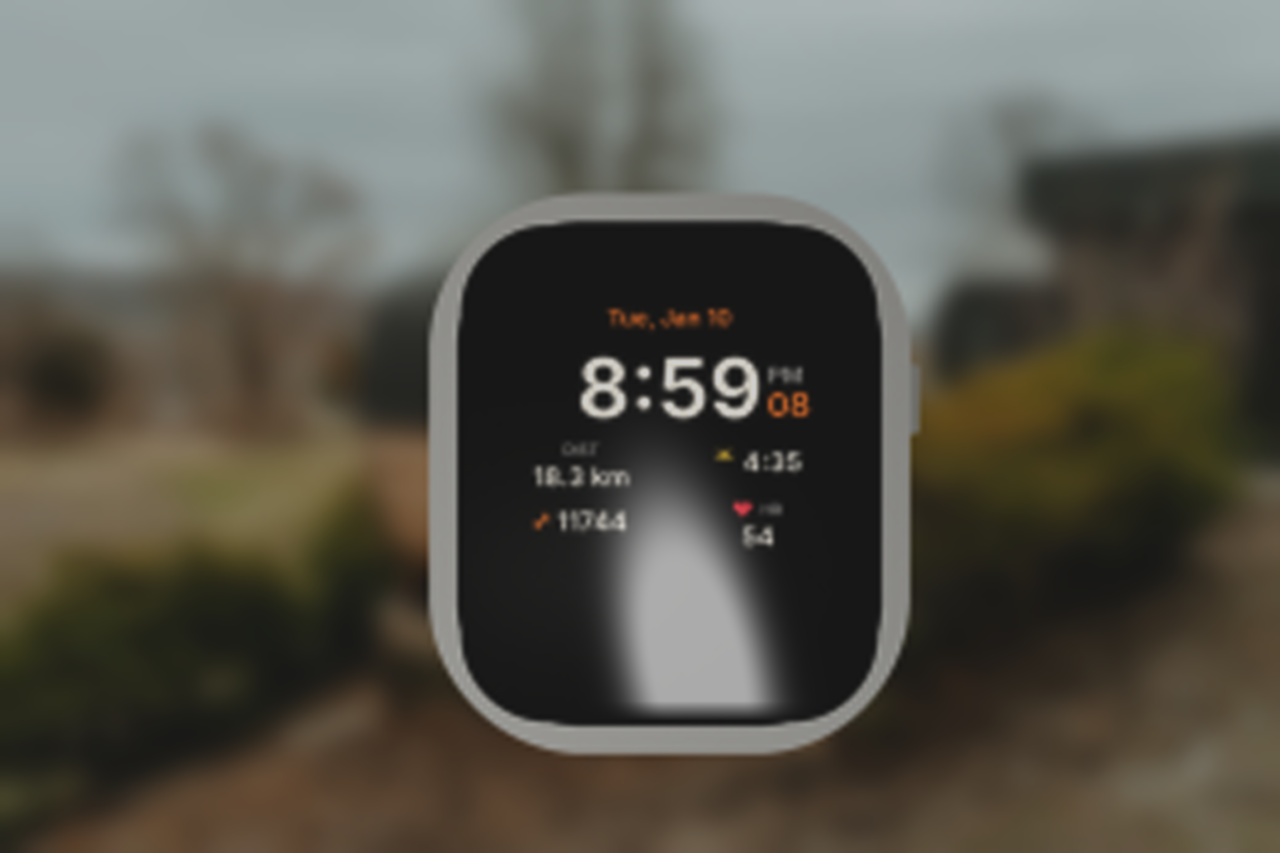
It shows 8:59
